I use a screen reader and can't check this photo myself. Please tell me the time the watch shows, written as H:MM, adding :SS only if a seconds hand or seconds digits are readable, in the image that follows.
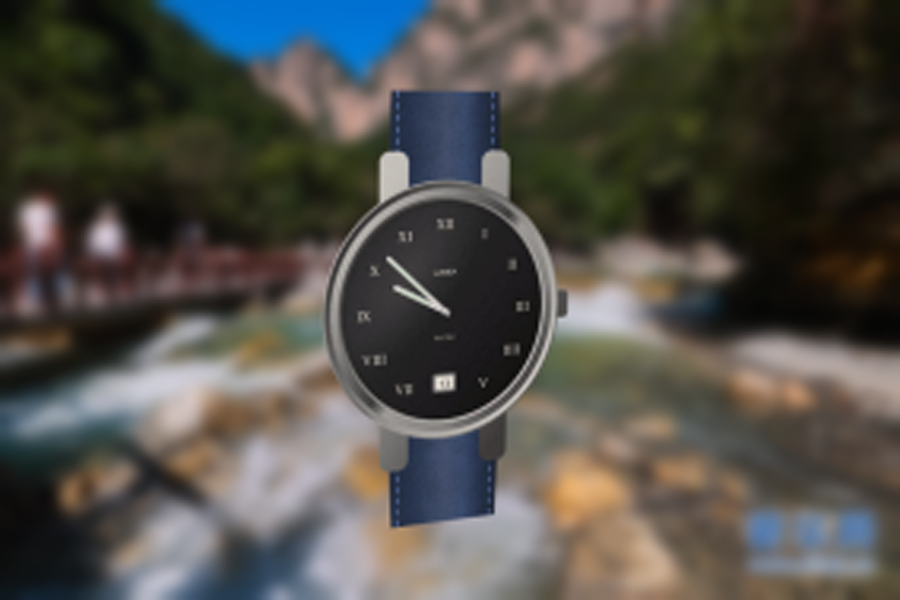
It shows 9:52
